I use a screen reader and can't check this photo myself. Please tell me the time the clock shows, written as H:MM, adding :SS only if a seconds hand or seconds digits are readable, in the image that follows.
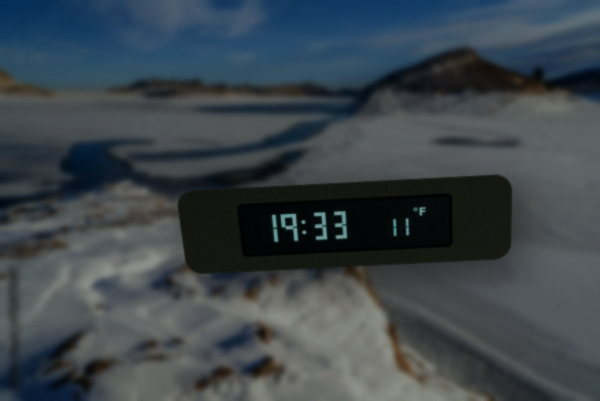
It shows 19:33
